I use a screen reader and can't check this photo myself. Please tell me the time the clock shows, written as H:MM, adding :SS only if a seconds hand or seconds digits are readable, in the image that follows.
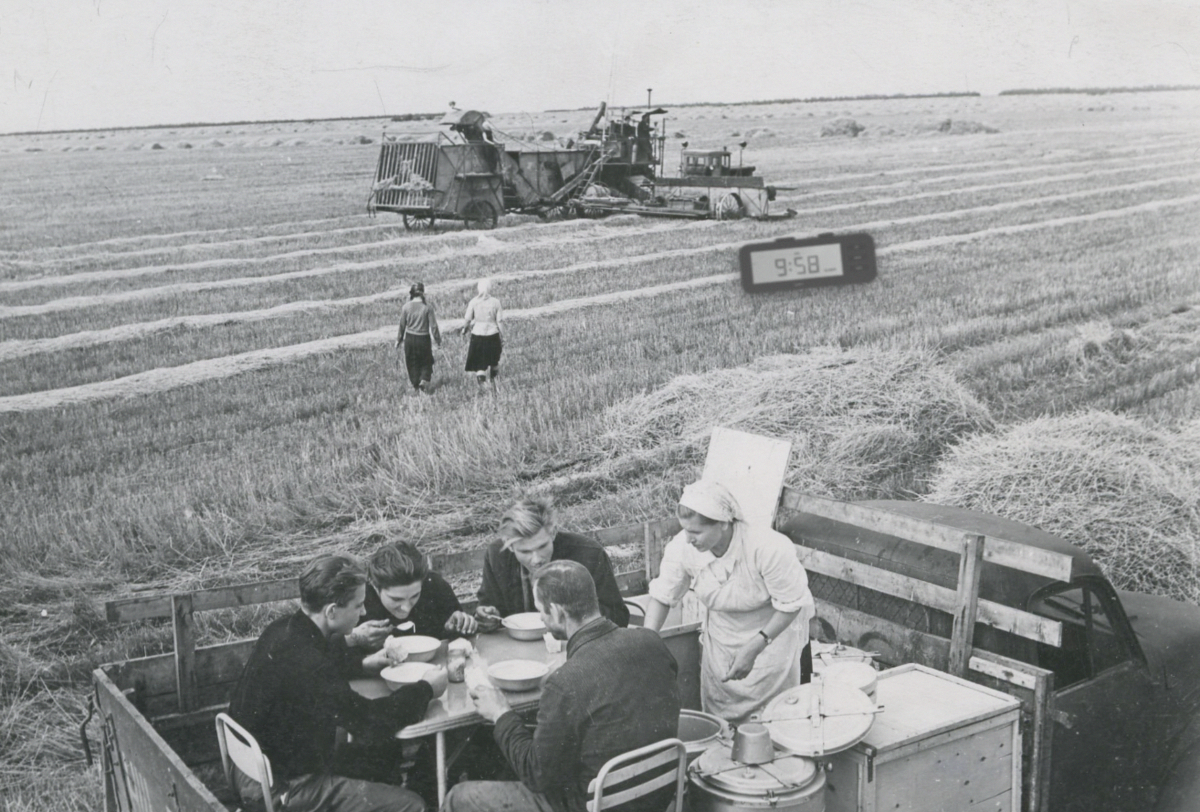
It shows 9:58
